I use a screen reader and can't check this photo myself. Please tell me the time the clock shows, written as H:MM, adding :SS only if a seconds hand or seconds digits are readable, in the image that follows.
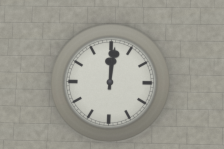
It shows 12:01
